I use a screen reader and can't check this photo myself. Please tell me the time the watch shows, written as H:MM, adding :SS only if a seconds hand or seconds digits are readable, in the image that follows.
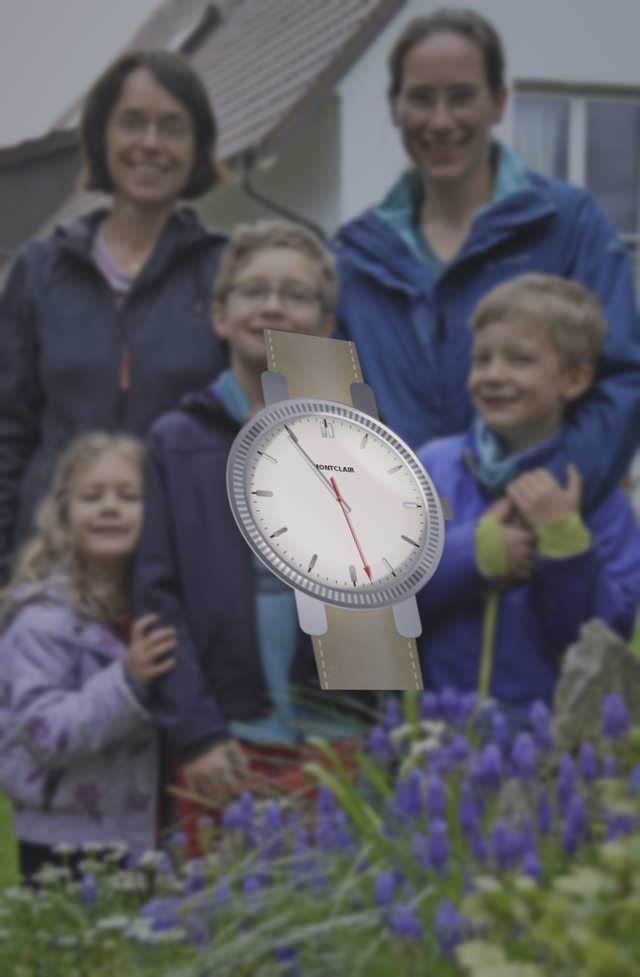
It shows 10:54:28
